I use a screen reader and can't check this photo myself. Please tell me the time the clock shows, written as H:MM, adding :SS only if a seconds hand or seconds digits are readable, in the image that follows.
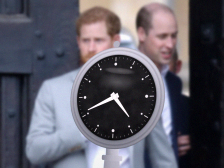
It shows 4:41
